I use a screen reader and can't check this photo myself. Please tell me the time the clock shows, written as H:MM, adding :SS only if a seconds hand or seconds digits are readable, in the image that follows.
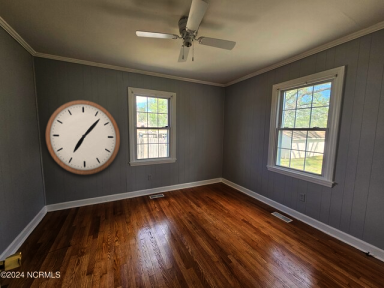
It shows 7:07
